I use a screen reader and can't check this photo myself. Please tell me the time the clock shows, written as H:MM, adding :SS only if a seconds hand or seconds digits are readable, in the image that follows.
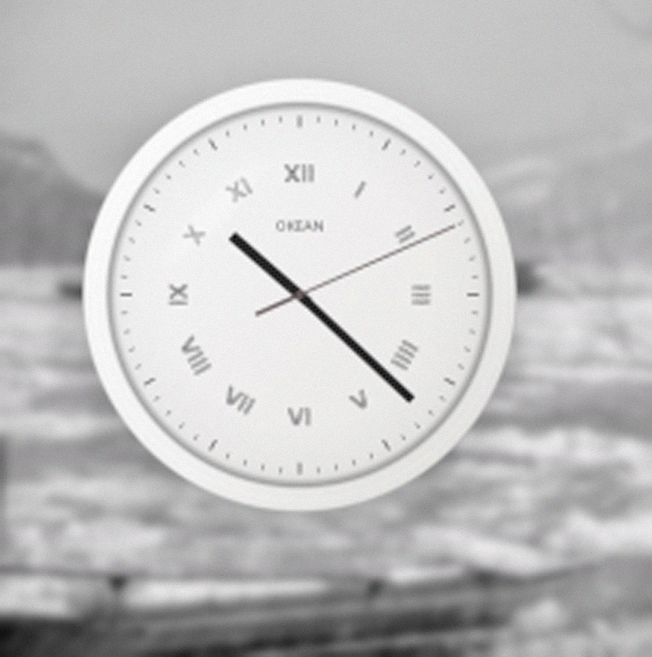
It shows 10:22:11
